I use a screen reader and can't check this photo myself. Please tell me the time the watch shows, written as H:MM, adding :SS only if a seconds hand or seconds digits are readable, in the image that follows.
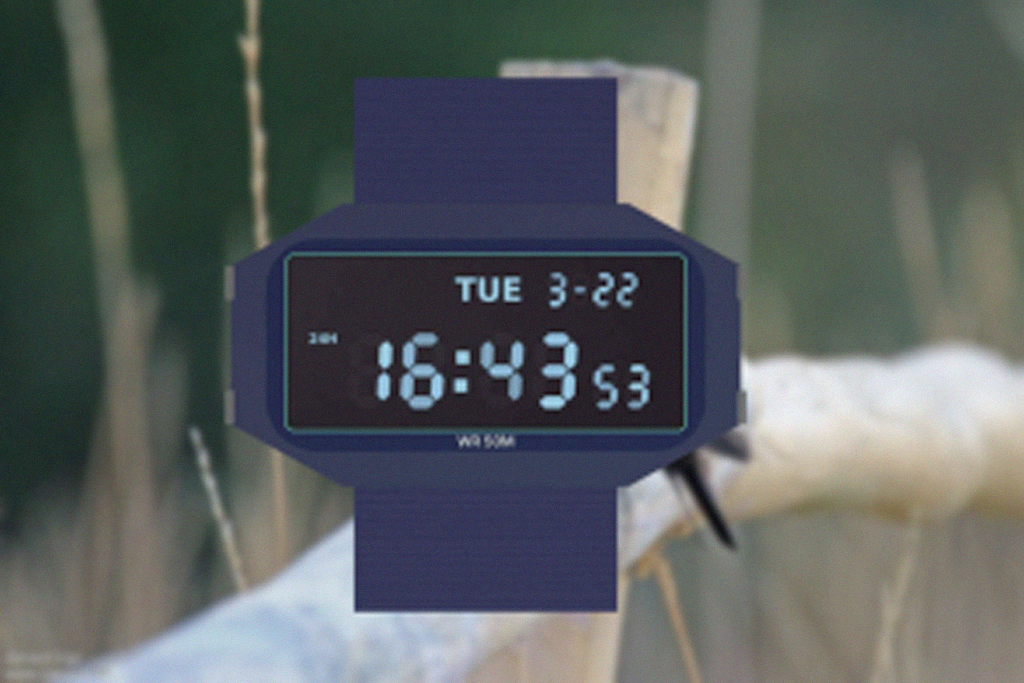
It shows 16:43:53
